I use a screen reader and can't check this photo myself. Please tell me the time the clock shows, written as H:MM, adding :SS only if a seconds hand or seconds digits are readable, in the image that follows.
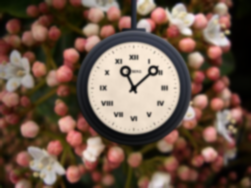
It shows 11:08
